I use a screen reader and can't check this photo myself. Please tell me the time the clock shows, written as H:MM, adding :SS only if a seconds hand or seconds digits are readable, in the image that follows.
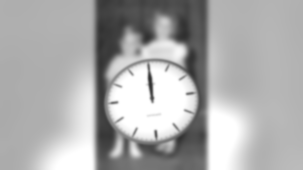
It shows 12:00
